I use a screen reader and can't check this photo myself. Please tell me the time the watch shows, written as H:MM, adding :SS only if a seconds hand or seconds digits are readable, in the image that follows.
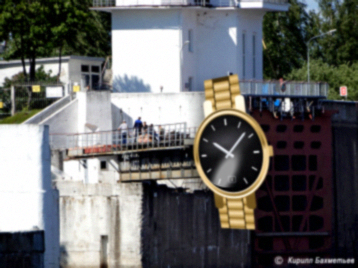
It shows 10:08
